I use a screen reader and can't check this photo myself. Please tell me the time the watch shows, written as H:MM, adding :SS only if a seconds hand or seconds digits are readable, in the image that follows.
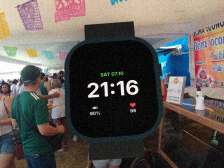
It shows 21:16
